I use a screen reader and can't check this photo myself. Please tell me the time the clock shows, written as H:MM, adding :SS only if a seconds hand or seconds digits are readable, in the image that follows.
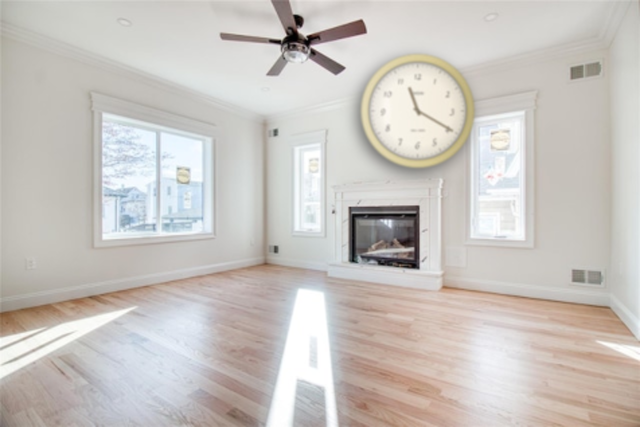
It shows 11:20
